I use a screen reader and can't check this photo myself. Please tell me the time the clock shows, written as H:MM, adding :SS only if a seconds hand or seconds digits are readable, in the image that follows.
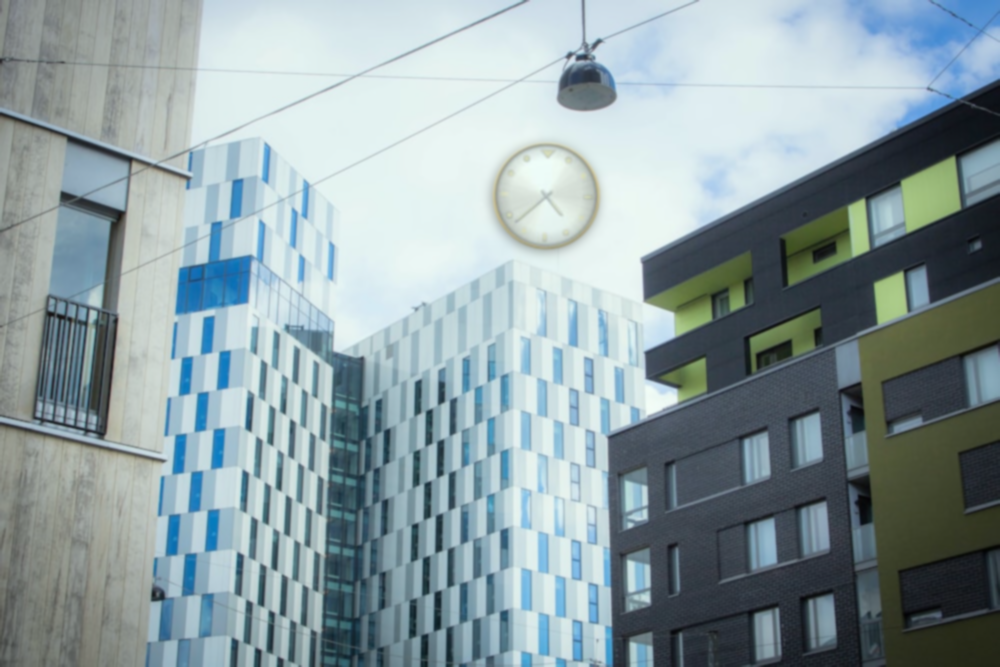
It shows 4:38
